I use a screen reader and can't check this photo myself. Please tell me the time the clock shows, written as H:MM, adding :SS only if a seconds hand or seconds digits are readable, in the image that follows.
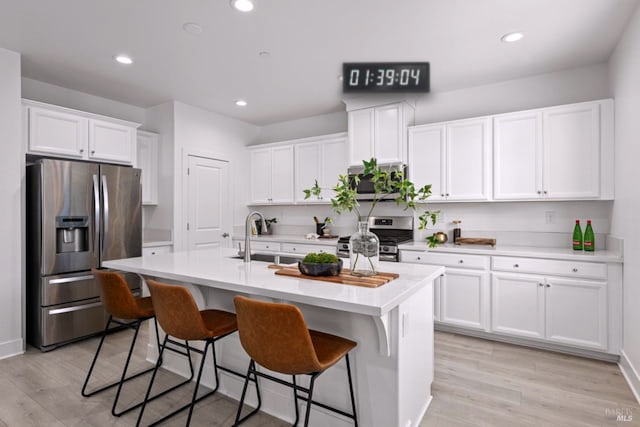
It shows 1:39:04
